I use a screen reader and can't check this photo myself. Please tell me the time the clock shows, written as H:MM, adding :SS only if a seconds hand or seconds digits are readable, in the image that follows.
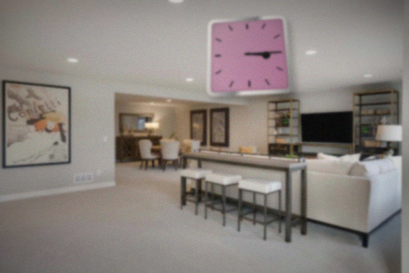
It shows 3:15
